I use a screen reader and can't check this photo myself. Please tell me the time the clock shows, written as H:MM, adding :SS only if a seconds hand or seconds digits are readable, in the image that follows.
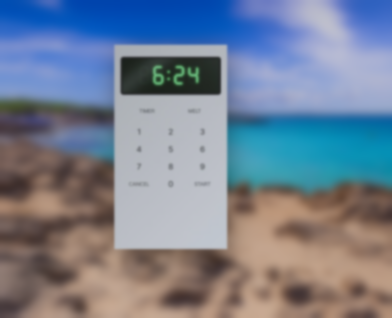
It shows 6:24
